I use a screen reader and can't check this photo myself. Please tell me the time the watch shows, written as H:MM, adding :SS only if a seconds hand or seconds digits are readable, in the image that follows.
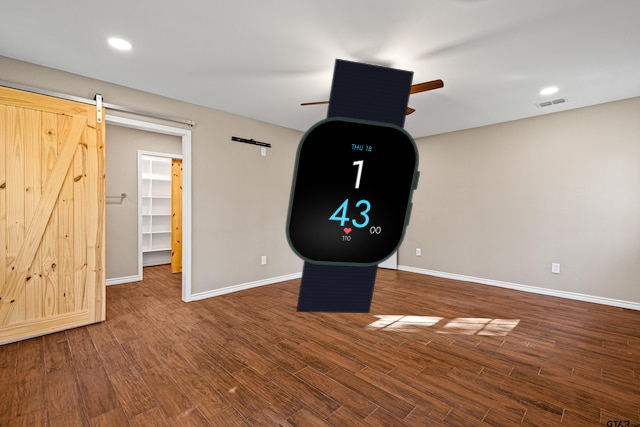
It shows 1:43:00
